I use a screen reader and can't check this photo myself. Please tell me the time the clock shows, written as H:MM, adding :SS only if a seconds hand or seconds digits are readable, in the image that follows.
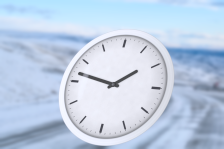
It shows 1:47
